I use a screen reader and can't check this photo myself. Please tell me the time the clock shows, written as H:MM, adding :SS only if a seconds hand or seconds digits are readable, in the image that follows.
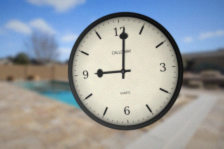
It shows 9:01
